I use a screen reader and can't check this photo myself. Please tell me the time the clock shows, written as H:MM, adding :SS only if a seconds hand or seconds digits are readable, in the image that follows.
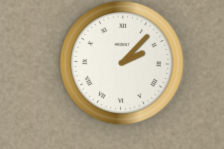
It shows 2:07
